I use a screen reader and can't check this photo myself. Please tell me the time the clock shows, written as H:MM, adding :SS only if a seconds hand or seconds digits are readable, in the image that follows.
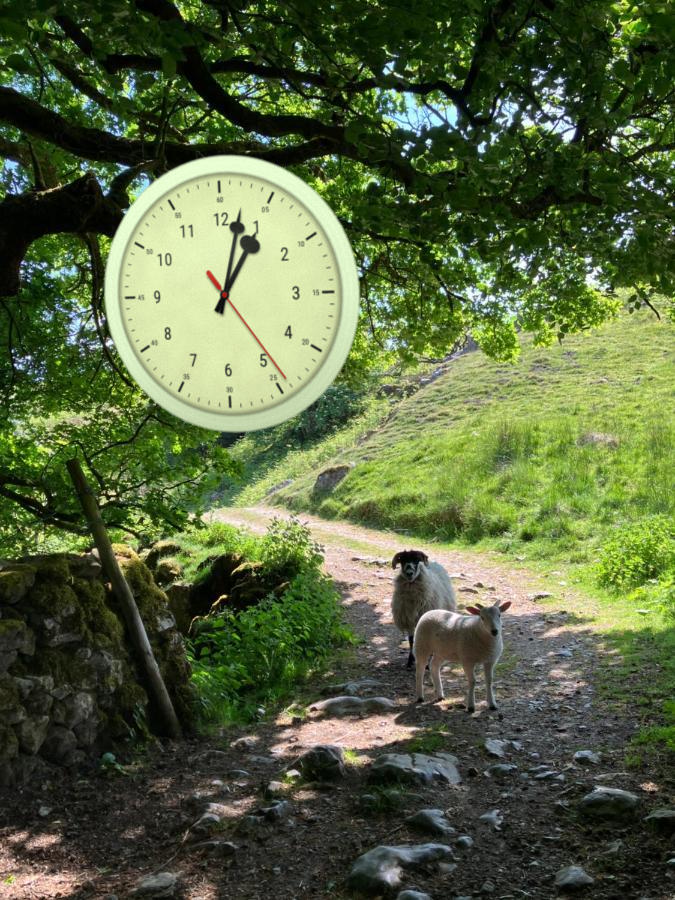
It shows 1:02:24
